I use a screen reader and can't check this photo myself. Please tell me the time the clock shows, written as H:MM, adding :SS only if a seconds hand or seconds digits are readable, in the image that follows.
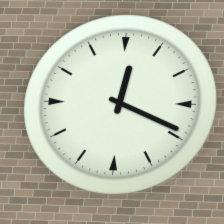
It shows 12:19
